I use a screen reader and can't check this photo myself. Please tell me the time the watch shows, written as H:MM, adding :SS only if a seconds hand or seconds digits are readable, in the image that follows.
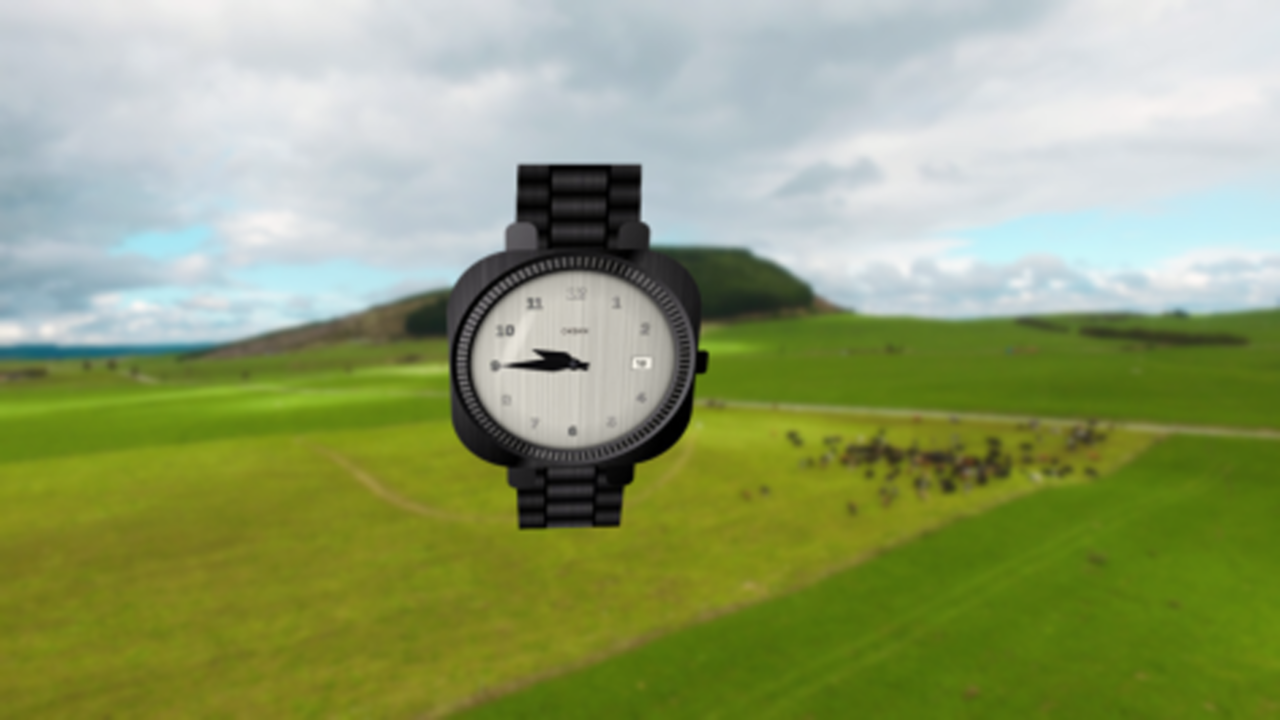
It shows 9:45
